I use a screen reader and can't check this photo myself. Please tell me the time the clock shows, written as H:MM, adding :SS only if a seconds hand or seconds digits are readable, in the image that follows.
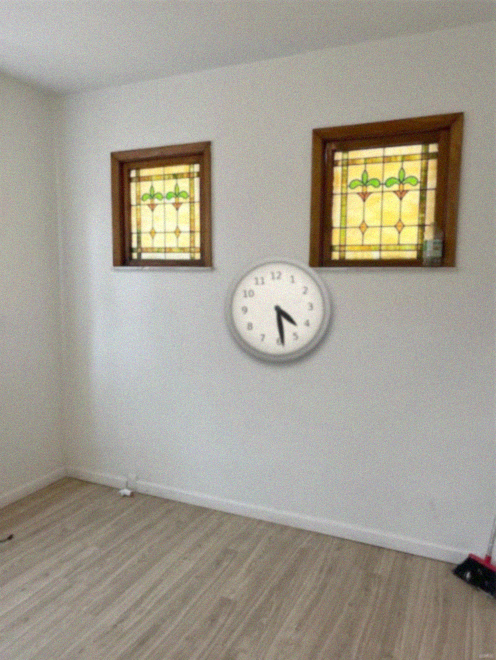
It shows 4:29
